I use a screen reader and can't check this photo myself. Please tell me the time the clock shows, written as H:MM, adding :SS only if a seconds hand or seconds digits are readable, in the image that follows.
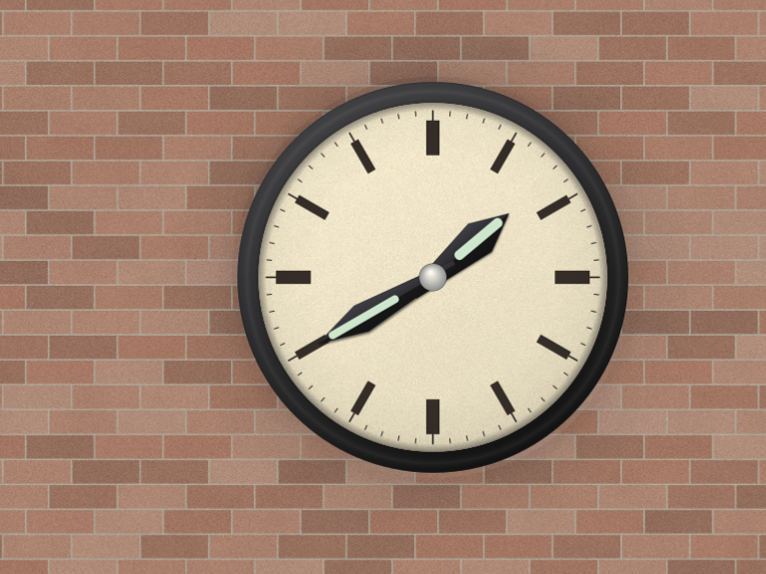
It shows 1:40
